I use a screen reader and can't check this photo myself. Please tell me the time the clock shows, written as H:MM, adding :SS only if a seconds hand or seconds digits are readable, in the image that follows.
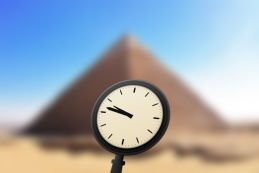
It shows 9:47
